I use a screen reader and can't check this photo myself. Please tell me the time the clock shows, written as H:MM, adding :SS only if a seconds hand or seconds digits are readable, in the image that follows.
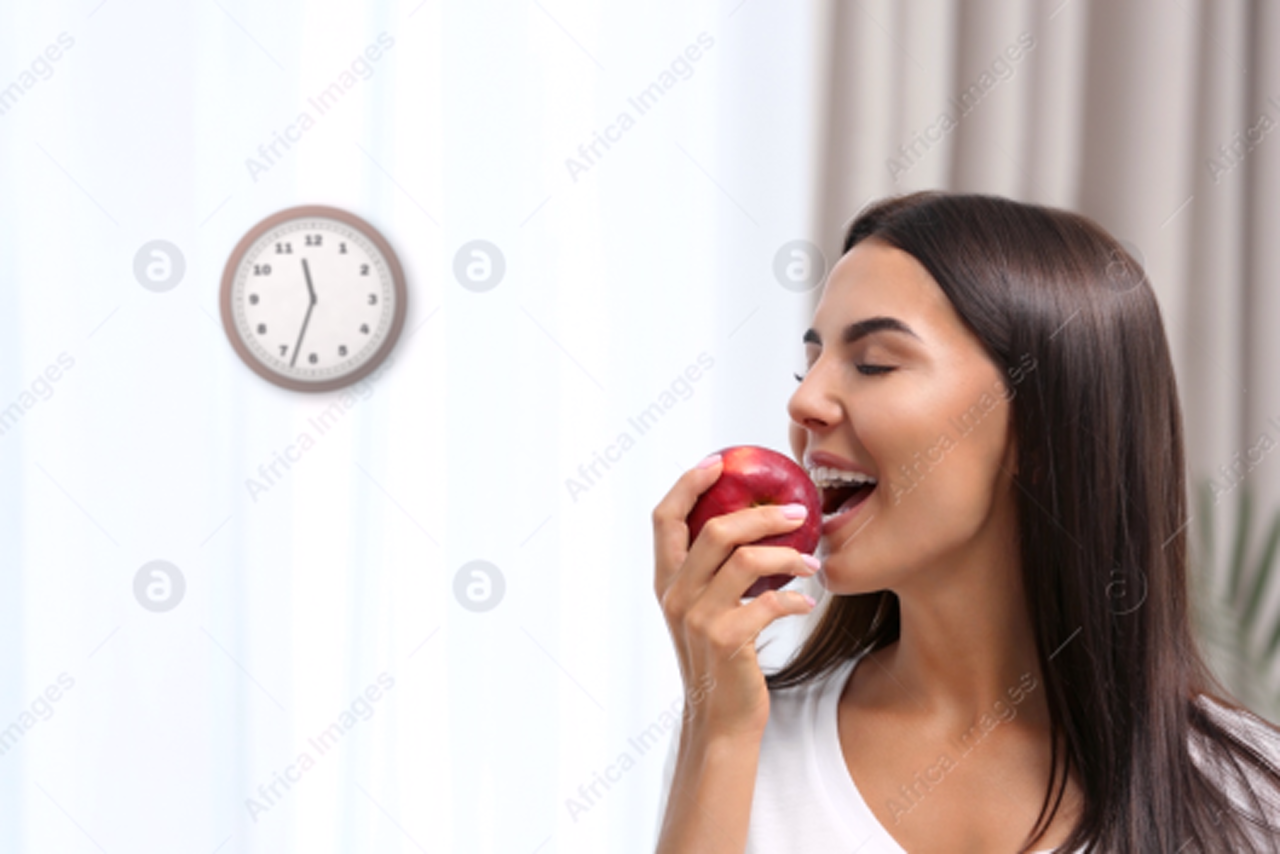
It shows 11:33
